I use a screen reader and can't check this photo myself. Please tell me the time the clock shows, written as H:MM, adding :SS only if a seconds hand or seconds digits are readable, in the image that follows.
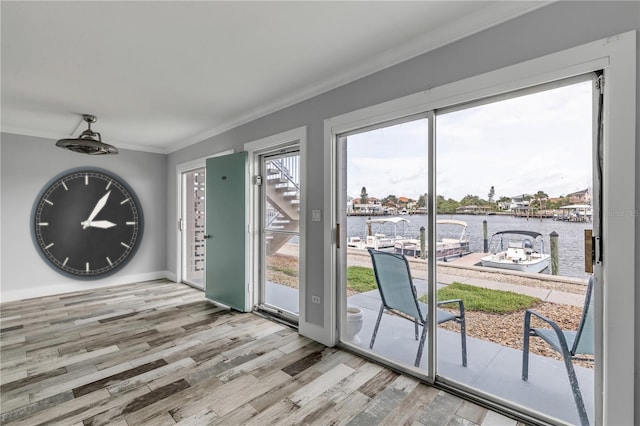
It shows 3:06
